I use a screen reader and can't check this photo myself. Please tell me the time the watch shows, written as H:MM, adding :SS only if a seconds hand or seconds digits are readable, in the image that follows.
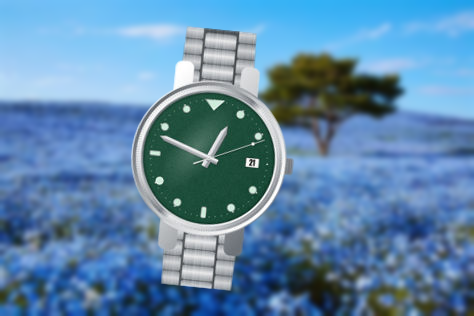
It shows 12:48:11
